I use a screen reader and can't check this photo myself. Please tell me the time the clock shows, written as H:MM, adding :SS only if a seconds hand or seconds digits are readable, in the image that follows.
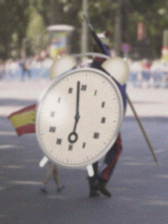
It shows 5:58
